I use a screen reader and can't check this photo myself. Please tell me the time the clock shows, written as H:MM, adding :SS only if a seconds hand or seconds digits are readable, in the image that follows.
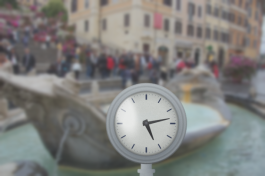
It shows 5:13
